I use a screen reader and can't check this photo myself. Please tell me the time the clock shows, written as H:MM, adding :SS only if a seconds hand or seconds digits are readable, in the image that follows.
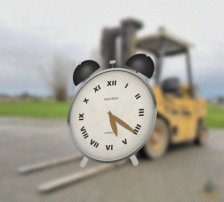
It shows 5:21
